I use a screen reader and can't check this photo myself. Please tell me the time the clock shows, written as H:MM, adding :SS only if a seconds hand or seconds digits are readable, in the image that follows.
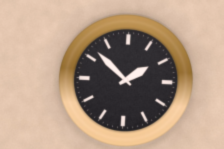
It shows 1:52
